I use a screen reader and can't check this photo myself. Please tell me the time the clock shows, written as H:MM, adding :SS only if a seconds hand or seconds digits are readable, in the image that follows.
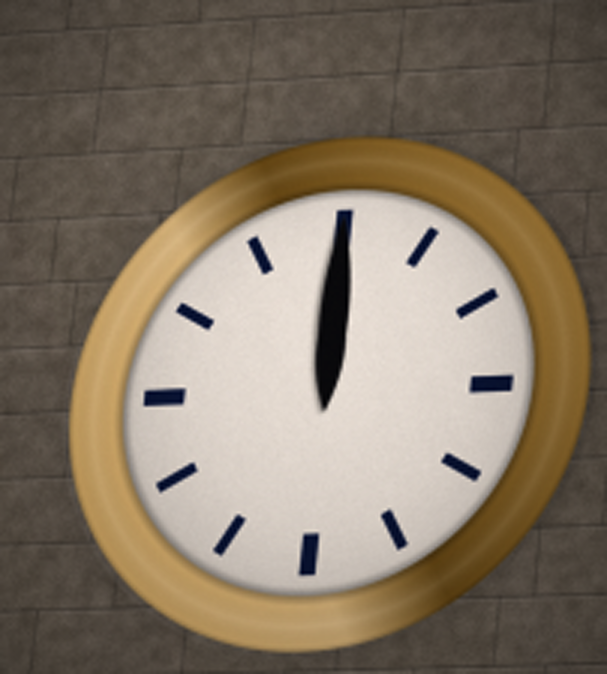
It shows 12:00
